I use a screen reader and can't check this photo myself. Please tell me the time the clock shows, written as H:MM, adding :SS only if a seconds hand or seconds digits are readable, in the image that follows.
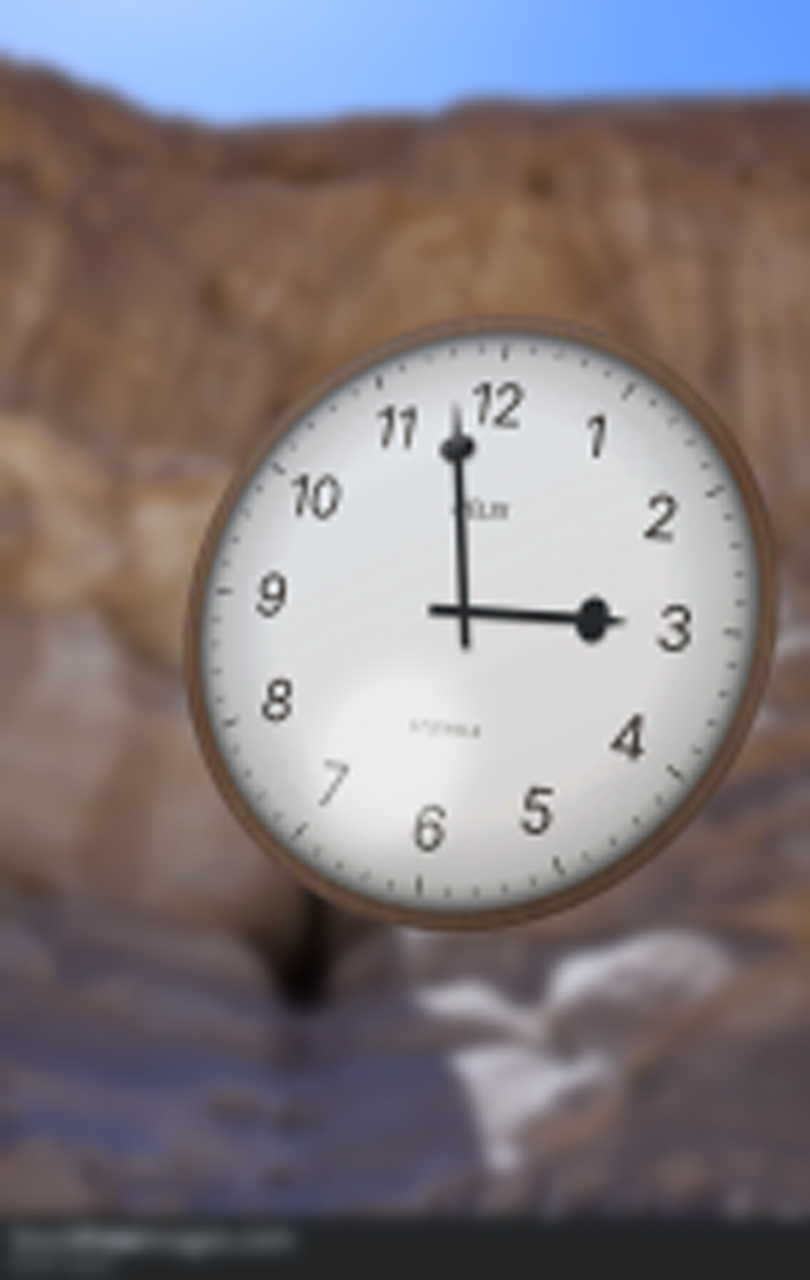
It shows 2:58
